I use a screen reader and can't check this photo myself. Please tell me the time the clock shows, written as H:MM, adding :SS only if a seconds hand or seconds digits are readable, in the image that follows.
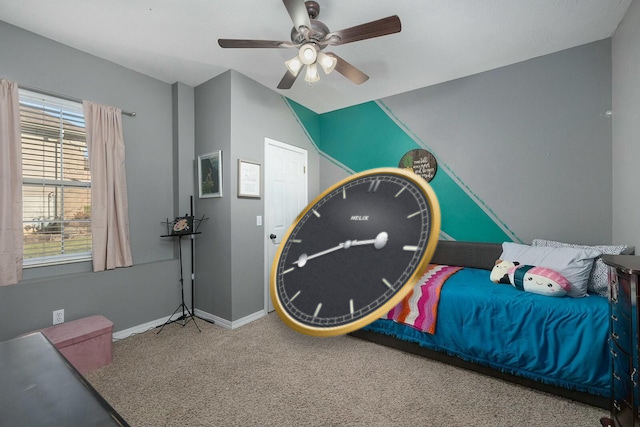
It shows 2:41
